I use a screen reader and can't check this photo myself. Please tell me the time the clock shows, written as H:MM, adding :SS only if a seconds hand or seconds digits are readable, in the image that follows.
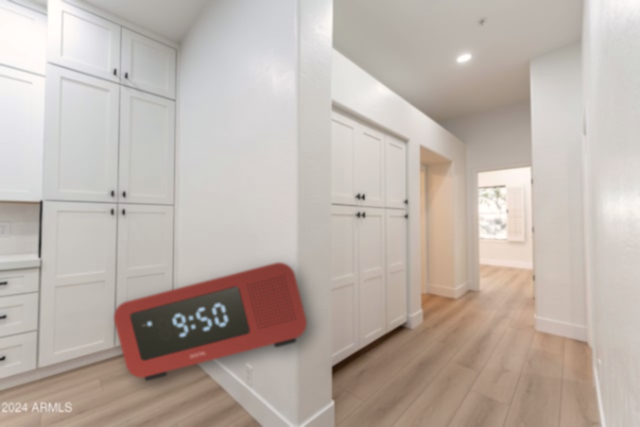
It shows 9:50
